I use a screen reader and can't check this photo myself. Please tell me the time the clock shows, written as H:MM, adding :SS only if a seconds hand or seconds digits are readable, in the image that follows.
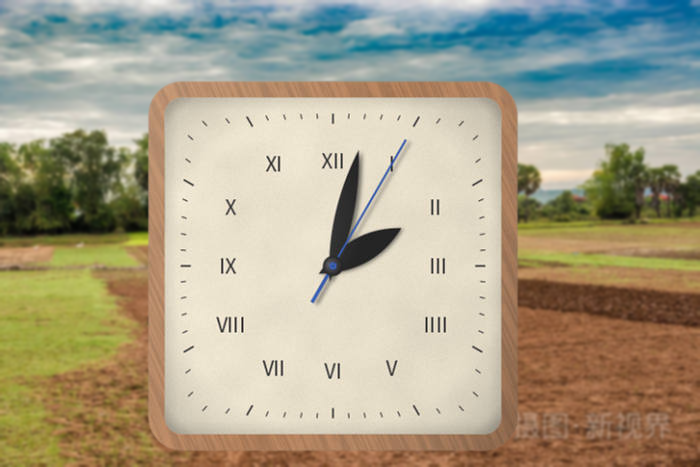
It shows 2:02:05
